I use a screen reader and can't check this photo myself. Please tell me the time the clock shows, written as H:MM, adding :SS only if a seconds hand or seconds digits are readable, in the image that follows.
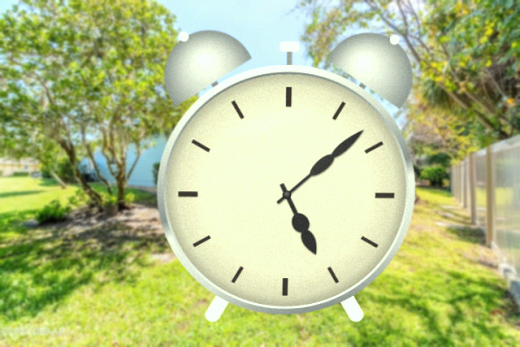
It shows 5:08
